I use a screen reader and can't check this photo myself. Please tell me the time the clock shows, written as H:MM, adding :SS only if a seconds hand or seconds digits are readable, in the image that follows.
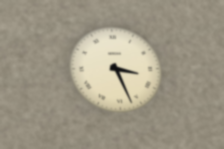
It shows 3:27
